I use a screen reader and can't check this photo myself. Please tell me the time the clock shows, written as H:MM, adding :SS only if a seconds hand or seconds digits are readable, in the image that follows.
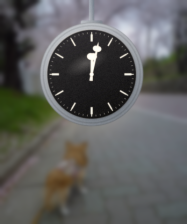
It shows 12:02
